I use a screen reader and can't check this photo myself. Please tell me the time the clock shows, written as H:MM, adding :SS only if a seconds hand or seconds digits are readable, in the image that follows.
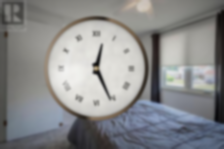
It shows 12:26
